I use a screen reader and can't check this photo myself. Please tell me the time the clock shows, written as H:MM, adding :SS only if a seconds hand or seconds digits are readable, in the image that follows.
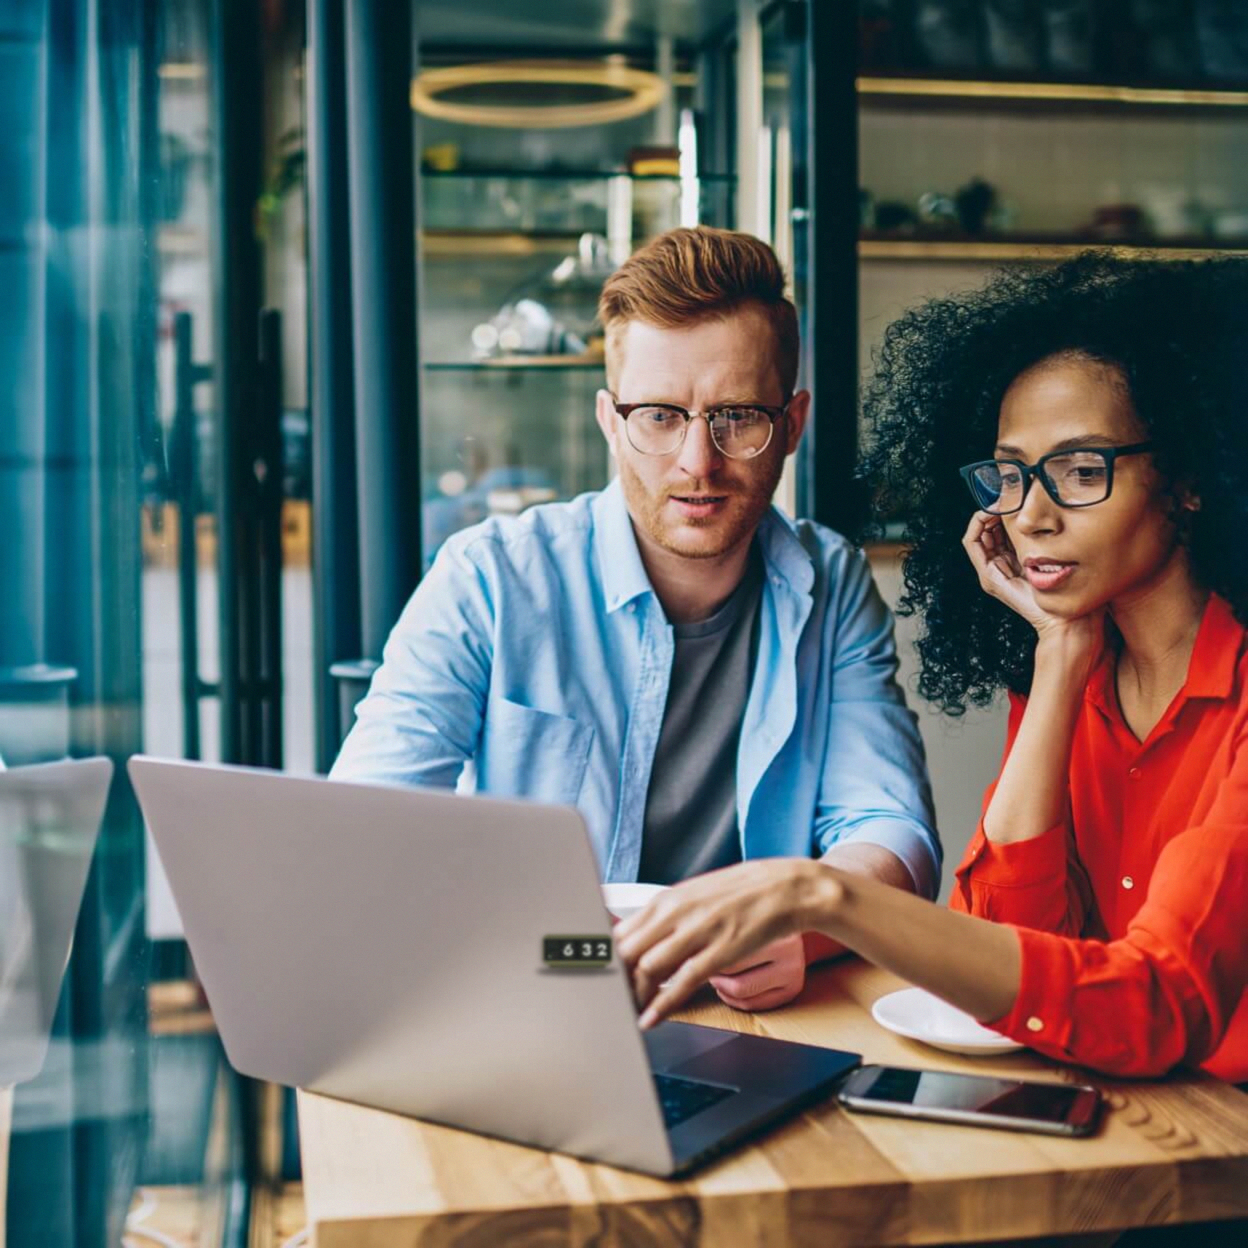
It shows 6:32
